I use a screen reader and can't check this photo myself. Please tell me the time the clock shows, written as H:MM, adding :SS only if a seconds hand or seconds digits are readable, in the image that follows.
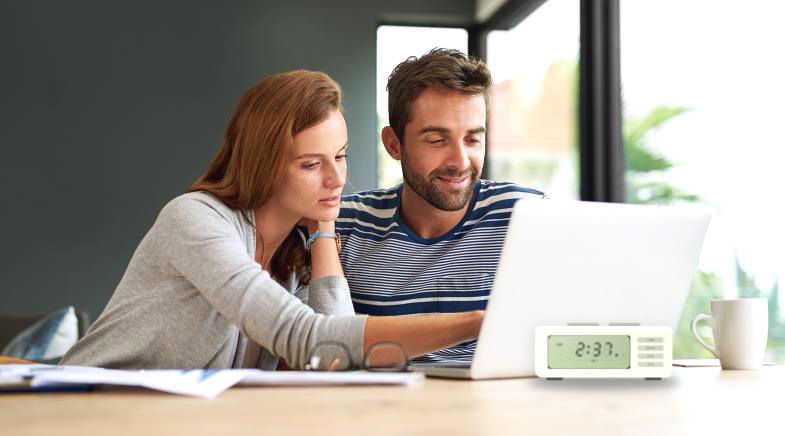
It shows 2:37
